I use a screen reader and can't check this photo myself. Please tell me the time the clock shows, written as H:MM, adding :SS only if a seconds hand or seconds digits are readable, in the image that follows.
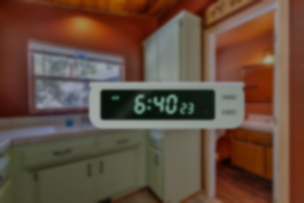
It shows 6:40
